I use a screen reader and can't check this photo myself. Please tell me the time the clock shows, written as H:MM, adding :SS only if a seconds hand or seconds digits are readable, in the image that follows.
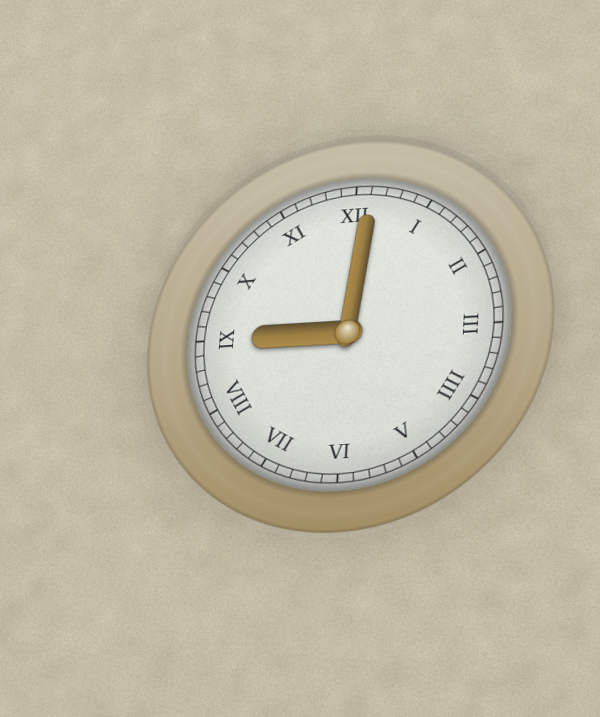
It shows 9:01
